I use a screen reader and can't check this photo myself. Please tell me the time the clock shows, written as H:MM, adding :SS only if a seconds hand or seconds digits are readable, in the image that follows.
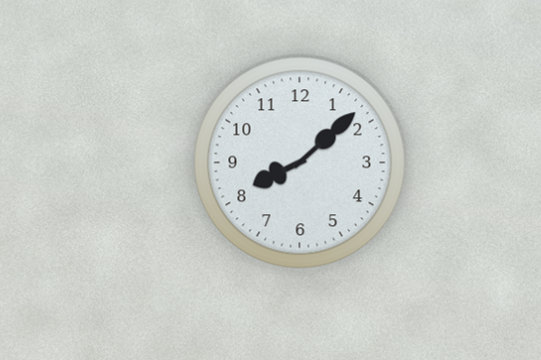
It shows 8:08
